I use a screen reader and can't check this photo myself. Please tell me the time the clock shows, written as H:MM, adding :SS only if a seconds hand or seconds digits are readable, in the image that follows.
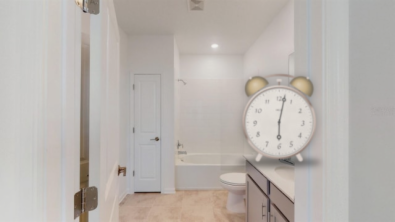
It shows 6:02
